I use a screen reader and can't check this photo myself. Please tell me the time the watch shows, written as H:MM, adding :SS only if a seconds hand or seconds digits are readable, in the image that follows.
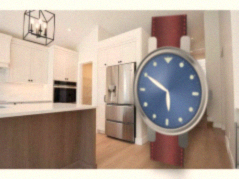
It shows 5:50
